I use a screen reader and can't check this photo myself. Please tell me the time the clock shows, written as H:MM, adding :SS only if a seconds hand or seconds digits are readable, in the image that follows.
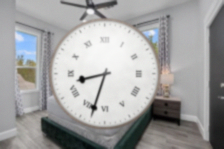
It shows 8:33
